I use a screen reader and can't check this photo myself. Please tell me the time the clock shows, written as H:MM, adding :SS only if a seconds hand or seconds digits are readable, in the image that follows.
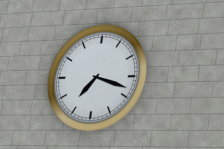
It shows 7:18
